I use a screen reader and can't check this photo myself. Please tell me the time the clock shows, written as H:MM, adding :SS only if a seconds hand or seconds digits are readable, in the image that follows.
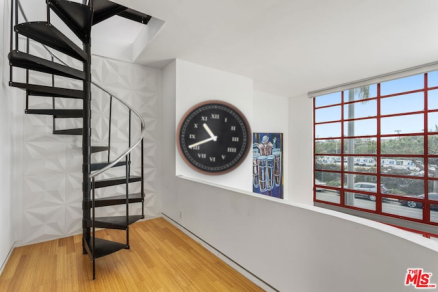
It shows 10:41
